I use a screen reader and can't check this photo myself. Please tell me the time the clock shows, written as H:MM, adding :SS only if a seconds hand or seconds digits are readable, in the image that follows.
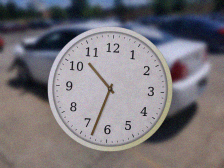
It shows 10:33
